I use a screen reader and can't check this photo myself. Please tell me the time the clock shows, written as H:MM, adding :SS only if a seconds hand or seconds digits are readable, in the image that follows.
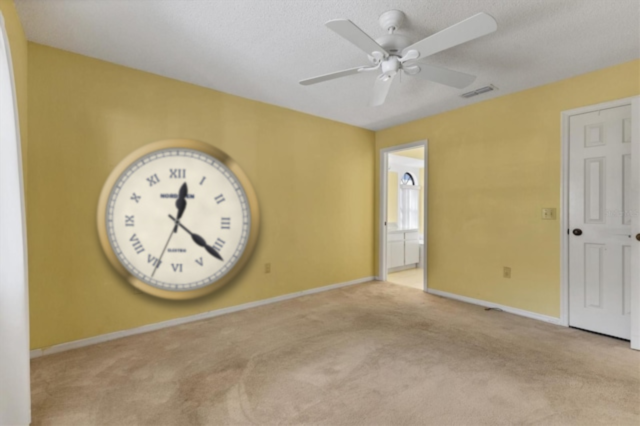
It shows 12:21:34
